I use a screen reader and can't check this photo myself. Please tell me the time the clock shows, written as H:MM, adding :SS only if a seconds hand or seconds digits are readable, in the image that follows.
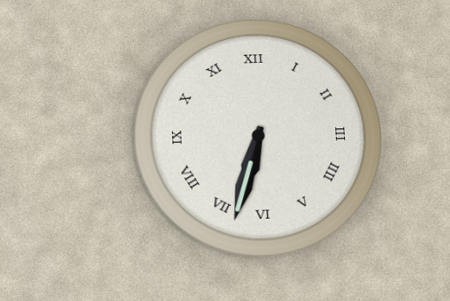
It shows 6:33
